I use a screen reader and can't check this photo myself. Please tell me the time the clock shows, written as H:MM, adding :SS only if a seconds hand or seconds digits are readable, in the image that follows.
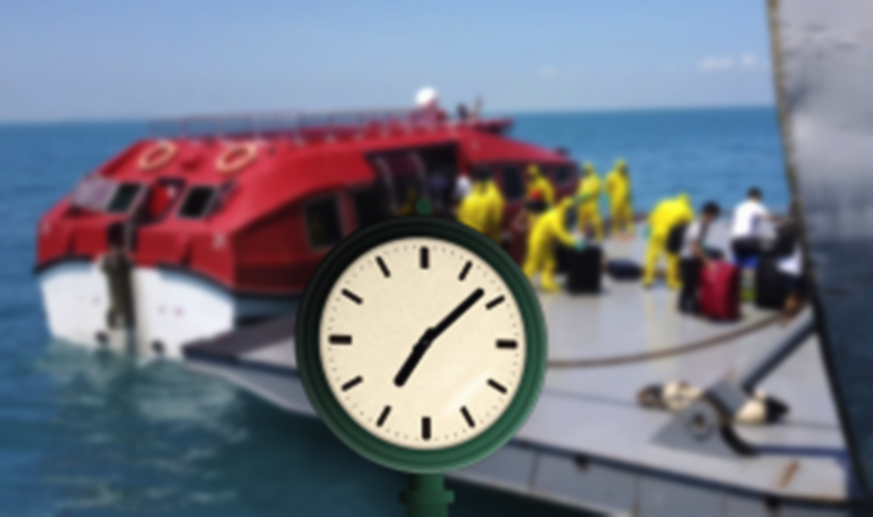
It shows 7:08
